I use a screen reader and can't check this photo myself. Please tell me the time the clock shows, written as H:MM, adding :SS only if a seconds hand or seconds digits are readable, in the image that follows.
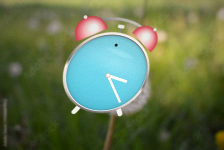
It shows 3:24
